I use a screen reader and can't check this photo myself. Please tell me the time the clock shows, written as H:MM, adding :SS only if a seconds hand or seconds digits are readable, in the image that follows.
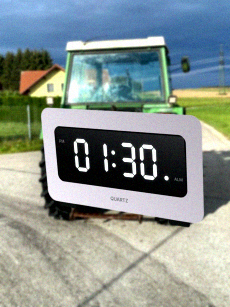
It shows 1:30
